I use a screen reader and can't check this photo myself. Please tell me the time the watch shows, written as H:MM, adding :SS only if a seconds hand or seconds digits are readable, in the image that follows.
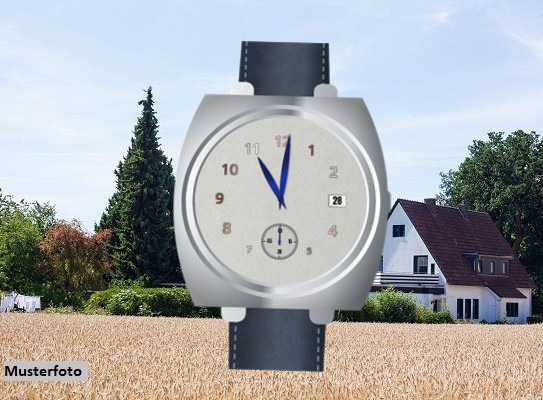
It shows 11:01
